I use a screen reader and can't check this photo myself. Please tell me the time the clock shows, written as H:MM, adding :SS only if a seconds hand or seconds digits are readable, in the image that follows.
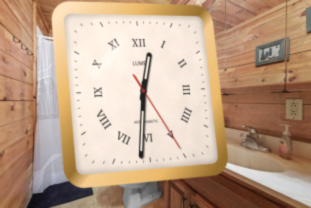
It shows 12:31:25
